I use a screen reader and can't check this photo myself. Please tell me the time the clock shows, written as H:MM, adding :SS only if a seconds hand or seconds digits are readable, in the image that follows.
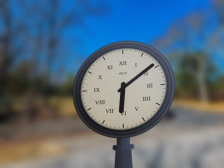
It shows 6:09
